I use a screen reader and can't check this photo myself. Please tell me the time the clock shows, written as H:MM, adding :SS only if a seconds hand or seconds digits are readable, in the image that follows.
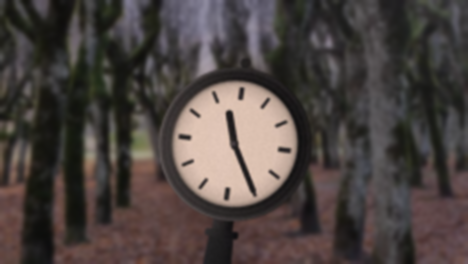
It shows 11:25
